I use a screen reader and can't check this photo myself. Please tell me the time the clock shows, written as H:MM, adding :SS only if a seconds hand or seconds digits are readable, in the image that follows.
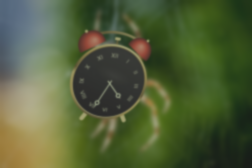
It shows 4:34
